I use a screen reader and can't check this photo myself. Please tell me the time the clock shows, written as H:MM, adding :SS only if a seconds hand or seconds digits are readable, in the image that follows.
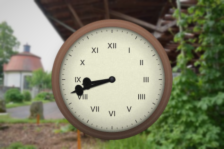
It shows 8:42
